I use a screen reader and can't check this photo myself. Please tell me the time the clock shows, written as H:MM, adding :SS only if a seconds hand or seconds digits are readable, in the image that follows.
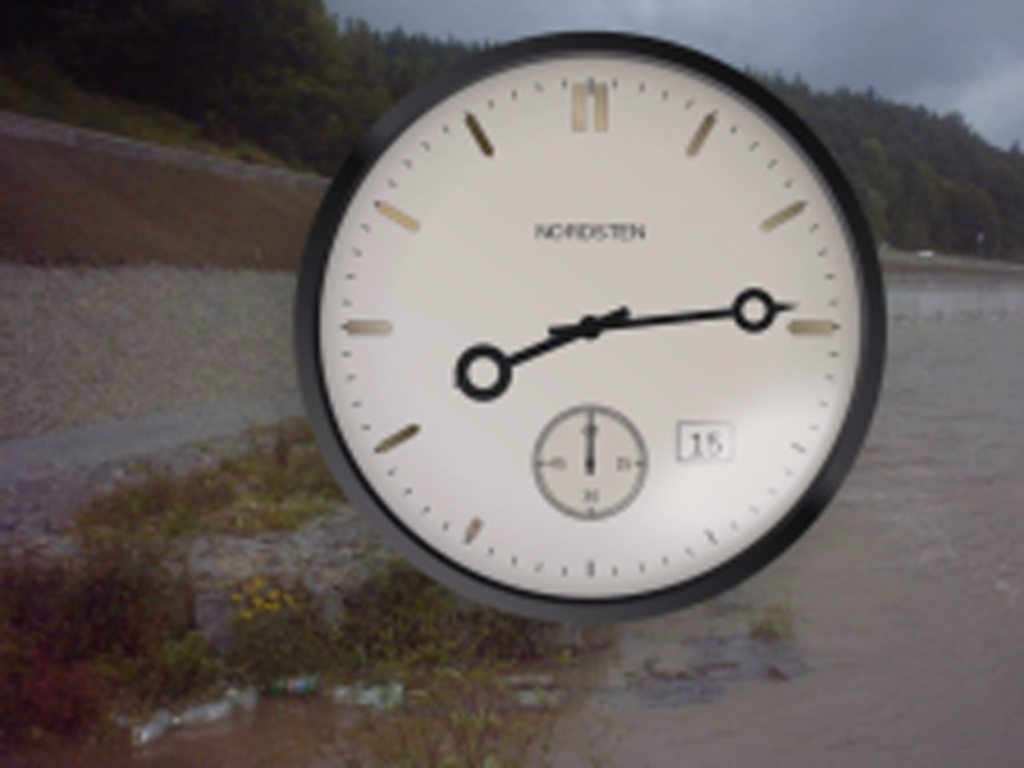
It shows 8:14
